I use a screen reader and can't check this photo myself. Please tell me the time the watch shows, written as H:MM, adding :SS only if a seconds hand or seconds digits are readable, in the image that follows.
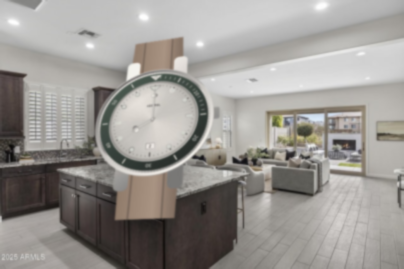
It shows 8:00
